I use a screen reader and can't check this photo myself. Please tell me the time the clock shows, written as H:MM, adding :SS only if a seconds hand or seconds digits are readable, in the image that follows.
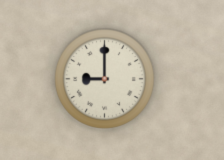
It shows 9:00
